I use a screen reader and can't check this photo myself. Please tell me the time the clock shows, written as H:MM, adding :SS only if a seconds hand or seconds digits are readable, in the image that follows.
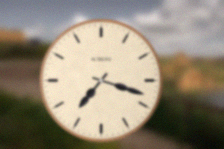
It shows 7:18
